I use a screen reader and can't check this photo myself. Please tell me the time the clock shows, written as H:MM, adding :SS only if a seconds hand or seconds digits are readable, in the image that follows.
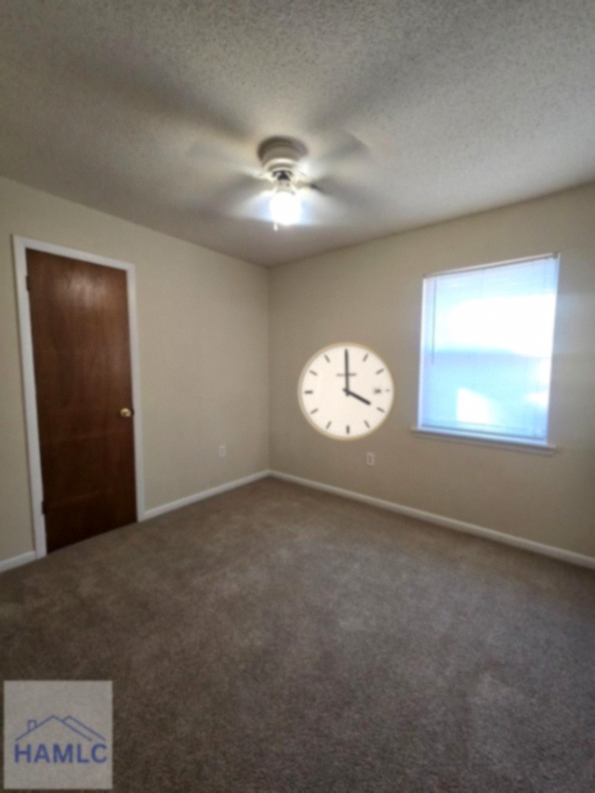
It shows 4:00
